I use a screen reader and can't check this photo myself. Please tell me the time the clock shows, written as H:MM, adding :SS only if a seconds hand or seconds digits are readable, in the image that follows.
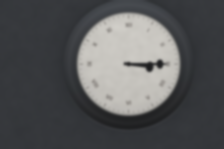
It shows 3:15
